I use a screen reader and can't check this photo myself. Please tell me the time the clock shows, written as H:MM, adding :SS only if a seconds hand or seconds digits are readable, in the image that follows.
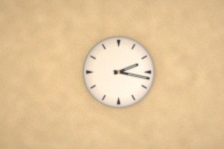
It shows 2:17
